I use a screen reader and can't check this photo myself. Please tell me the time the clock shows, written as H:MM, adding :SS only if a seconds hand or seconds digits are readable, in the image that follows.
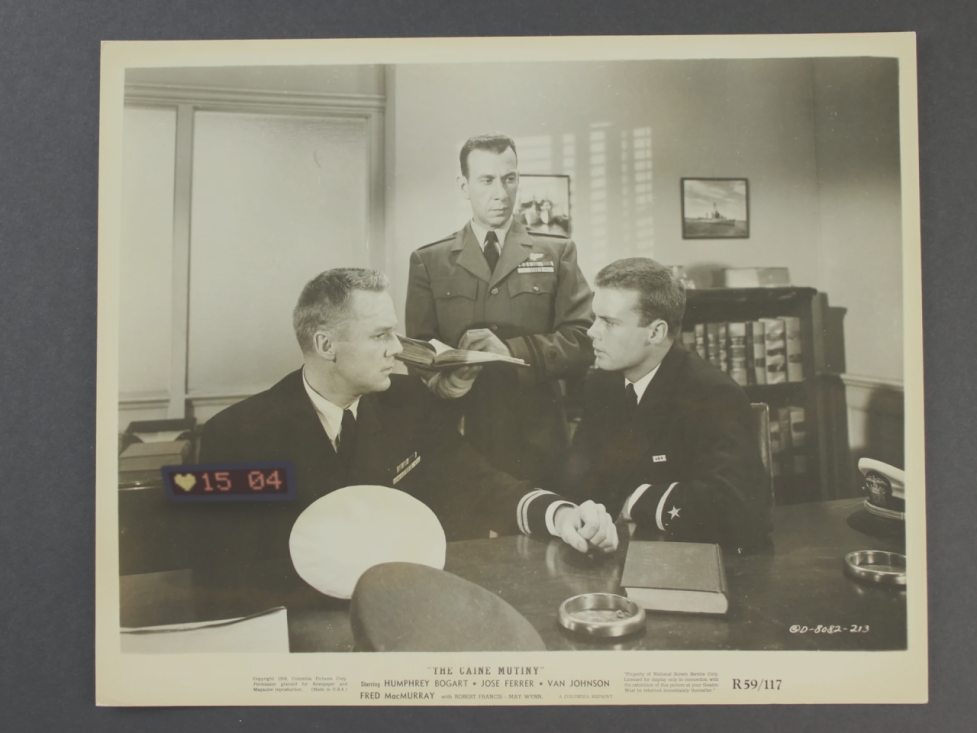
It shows 15:04
